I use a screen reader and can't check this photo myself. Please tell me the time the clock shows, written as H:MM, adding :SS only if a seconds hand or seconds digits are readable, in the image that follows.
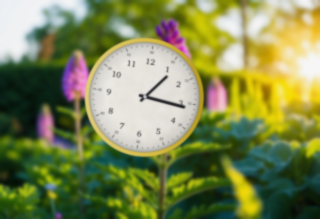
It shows 1:16
